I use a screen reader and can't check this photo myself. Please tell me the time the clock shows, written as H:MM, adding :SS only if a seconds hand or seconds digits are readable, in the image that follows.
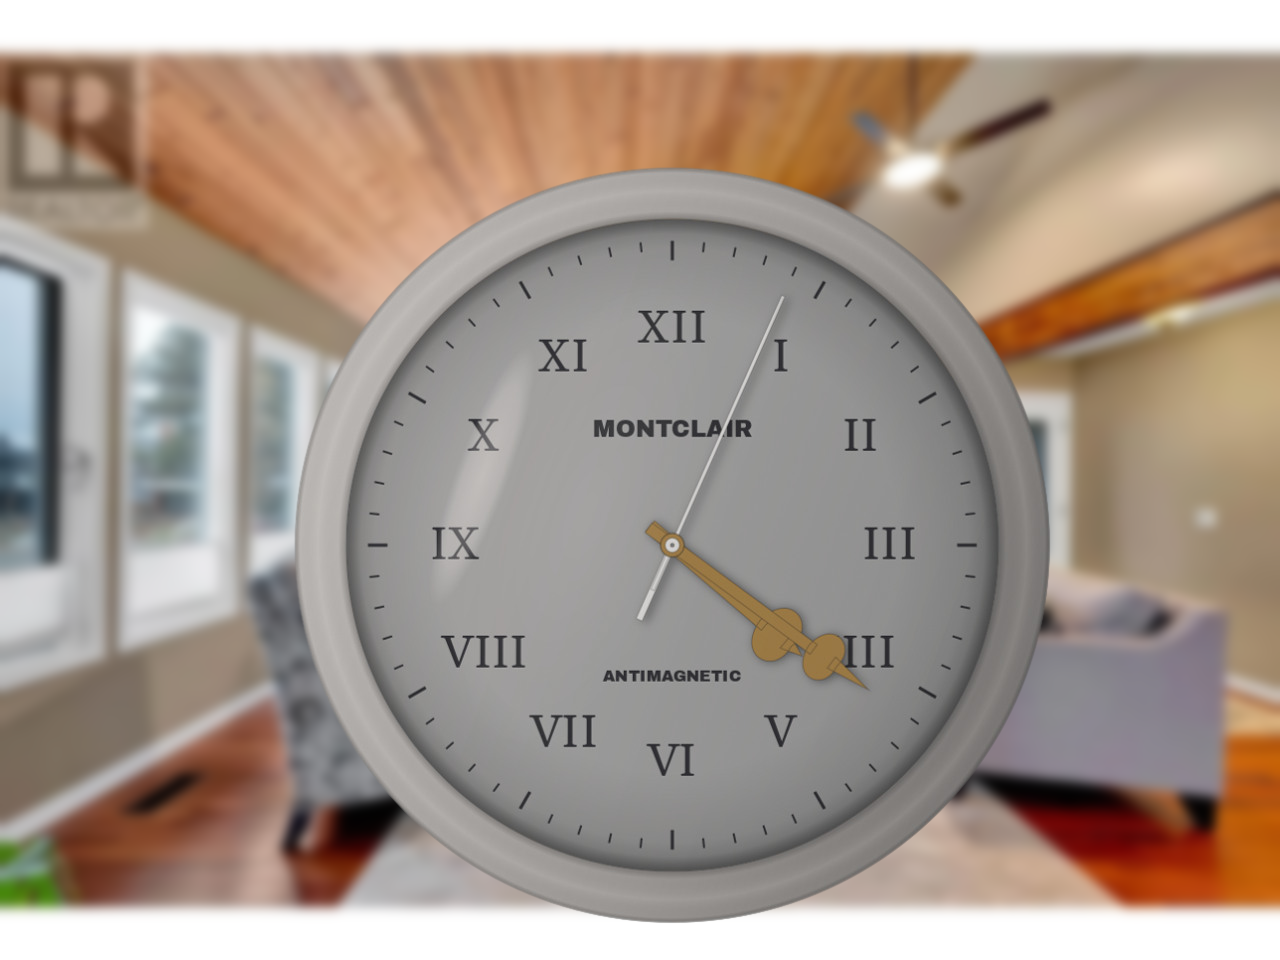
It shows 4:21:04
